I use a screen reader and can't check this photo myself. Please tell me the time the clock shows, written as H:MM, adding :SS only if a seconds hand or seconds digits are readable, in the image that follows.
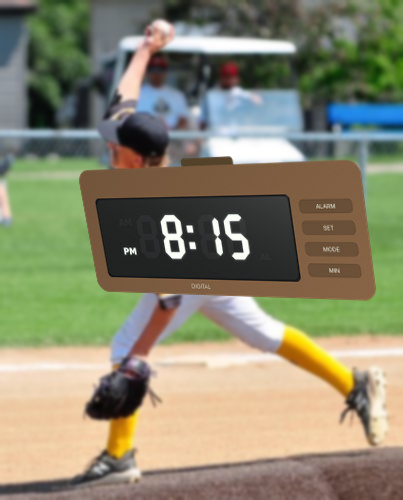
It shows 8:15
